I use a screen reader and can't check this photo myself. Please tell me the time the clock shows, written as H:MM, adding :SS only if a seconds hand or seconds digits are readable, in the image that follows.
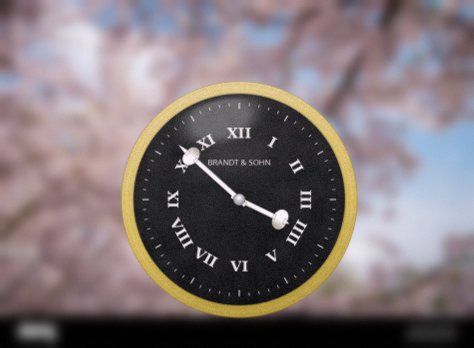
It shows 3:52
